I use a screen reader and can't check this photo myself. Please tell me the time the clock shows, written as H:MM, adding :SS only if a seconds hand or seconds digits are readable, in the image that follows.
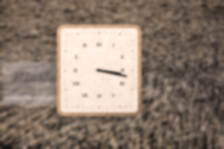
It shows 3:17
